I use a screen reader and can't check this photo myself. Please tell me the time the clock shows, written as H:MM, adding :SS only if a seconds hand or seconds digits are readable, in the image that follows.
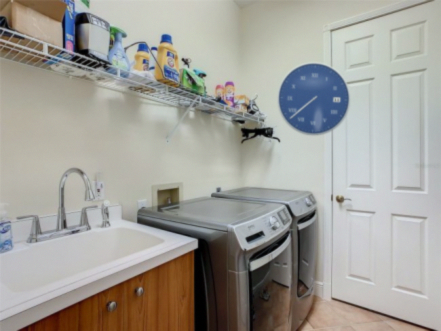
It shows 7:38
